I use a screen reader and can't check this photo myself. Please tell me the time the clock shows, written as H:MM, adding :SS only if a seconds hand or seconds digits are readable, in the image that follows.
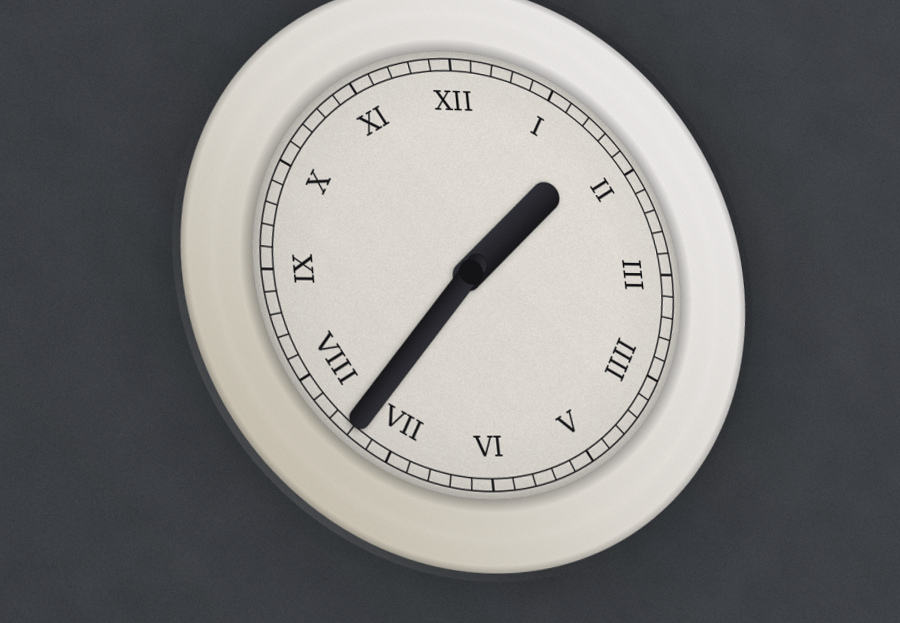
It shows 1:37
